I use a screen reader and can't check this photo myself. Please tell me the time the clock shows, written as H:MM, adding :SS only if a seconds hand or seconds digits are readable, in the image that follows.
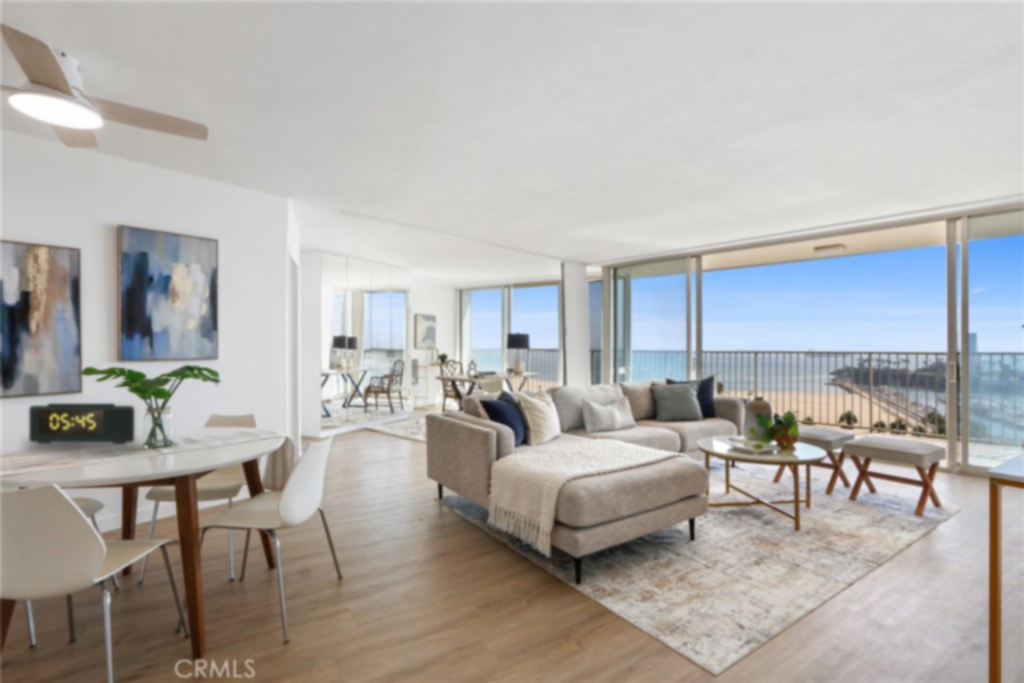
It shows 5:45
